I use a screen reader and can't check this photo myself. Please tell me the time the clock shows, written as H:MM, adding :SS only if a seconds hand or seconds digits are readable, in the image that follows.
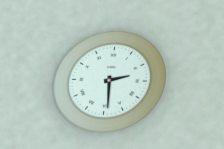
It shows 2:29
